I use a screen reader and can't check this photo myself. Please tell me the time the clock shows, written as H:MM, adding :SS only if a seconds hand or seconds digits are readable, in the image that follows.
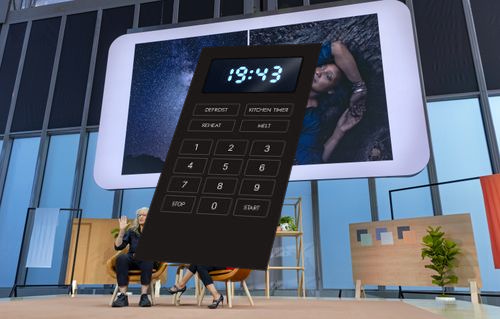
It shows 19:43
